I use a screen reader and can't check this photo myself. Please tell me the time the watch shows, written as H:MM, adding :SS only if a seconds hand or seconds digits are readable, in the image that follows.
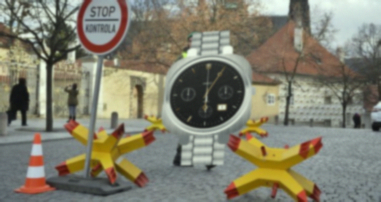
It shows 6:05
